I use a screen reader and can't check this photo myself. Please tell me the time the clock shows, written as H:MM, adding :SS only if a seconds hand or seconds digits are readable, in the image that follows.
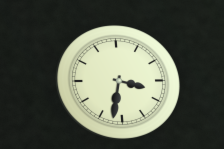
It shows 3:32
